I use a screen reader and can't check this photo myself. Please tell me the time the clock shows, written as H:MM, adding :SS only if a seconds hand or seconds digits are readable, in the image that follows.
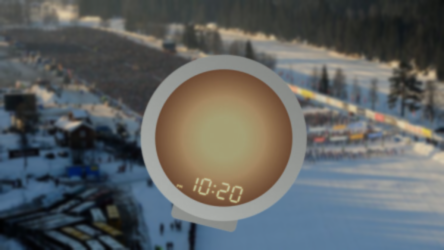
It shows 10:20
